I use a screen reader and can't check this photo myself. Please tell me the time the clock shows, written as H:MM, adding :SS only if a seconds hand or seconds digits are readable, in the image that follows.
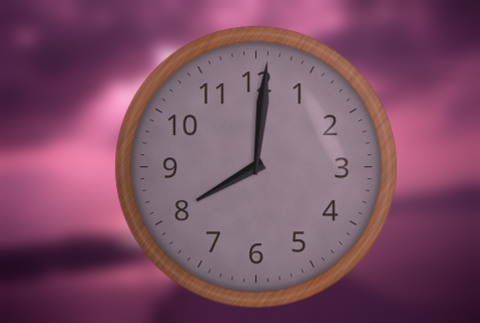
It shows 8:01
